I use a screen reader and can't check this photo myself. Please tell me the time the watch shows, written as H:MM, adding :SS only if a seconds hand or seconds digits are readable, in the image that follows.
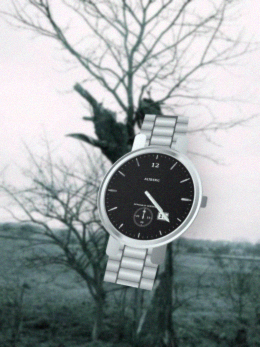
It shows 4:22
